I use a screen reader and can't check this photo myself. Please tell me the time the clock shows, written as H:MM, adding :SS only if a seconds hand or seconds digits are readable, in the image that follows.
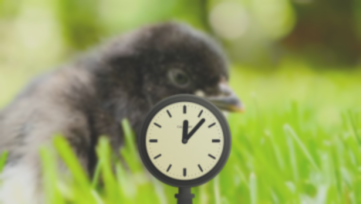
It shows 12:07
